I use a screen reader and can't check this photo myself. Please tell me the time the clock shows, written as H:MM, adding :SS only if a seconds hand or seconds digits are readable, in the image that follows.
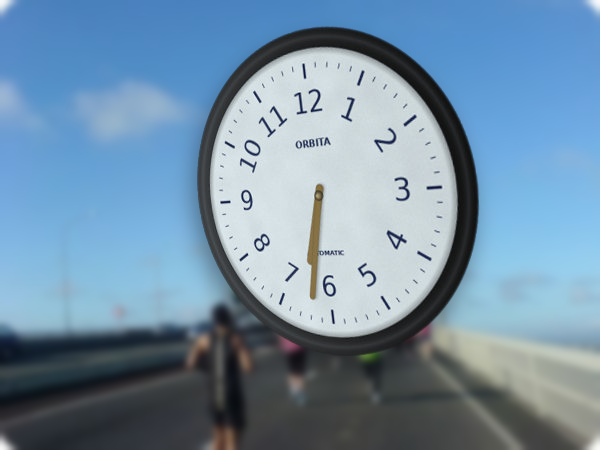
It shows 6:32
